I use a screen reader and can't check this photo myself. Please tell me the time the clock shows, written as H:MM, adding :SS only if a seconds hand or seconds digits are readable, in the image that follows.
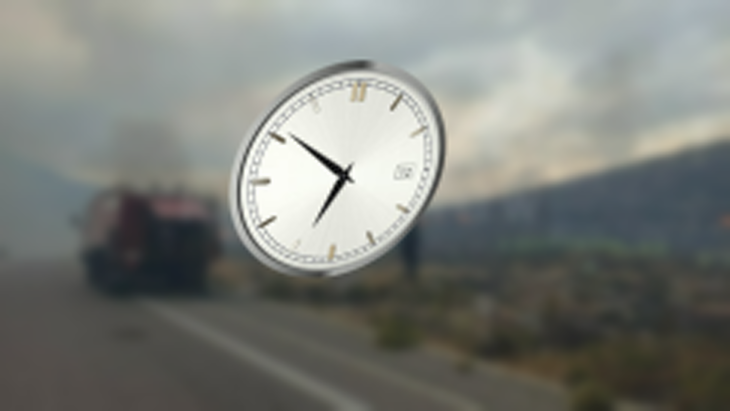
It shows 6:51
